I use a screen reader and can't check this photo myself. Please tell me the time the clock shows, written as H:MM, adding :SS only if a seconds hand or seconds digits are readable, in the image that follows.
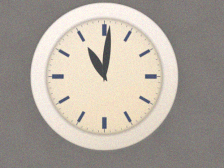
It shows 11:01
